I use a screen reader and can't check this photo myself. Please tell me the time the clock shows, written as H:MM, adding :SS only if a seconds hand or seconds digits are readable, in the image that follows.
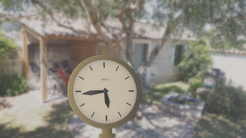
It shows 5:44
